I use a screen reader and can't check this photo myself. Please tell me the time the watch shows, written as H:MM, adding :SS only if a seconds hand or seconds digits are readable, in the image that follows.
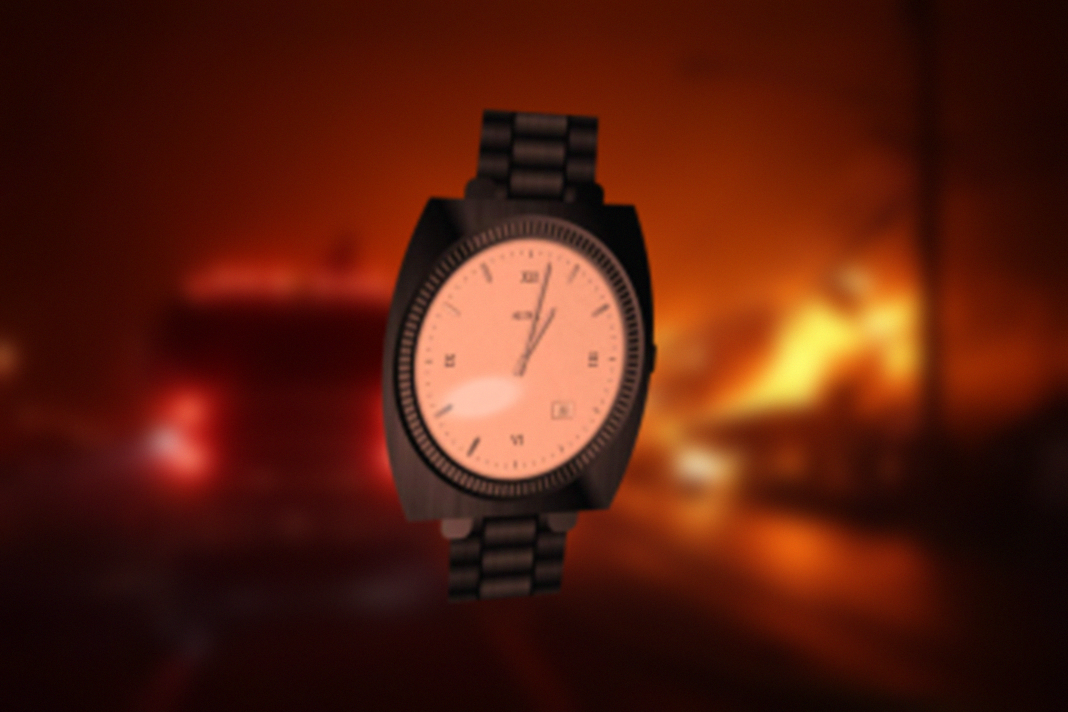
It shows 1:02
